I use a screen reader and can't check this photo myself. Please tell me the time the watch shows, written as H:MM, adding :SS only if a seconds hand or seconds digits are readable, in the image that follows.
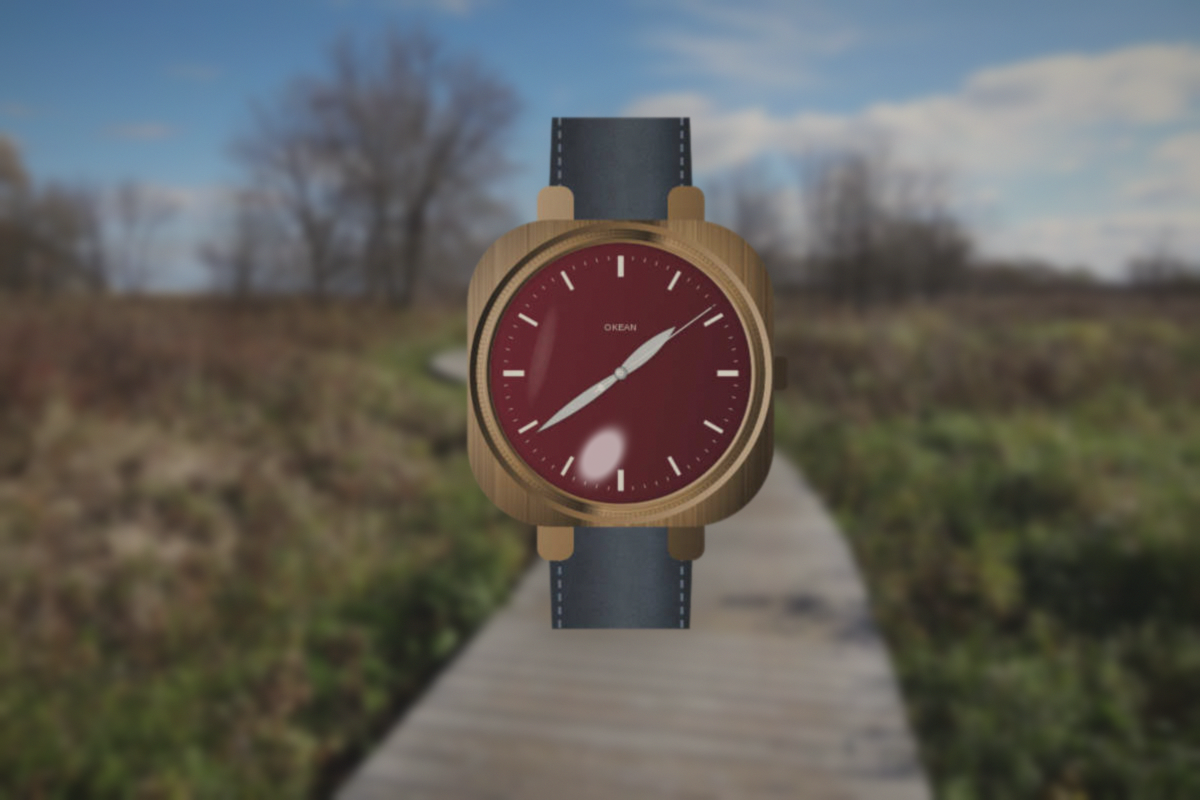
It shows 1:39:09
